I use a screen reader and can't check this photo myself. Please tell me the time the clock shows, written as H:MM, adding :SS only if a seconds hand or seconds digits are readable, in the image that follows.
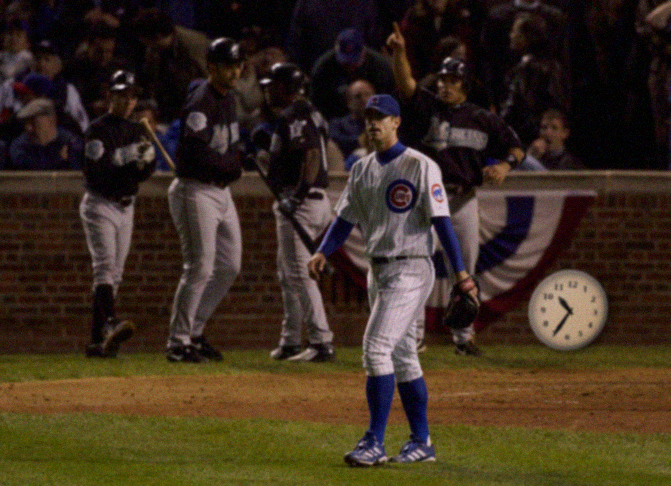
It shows 10:35
